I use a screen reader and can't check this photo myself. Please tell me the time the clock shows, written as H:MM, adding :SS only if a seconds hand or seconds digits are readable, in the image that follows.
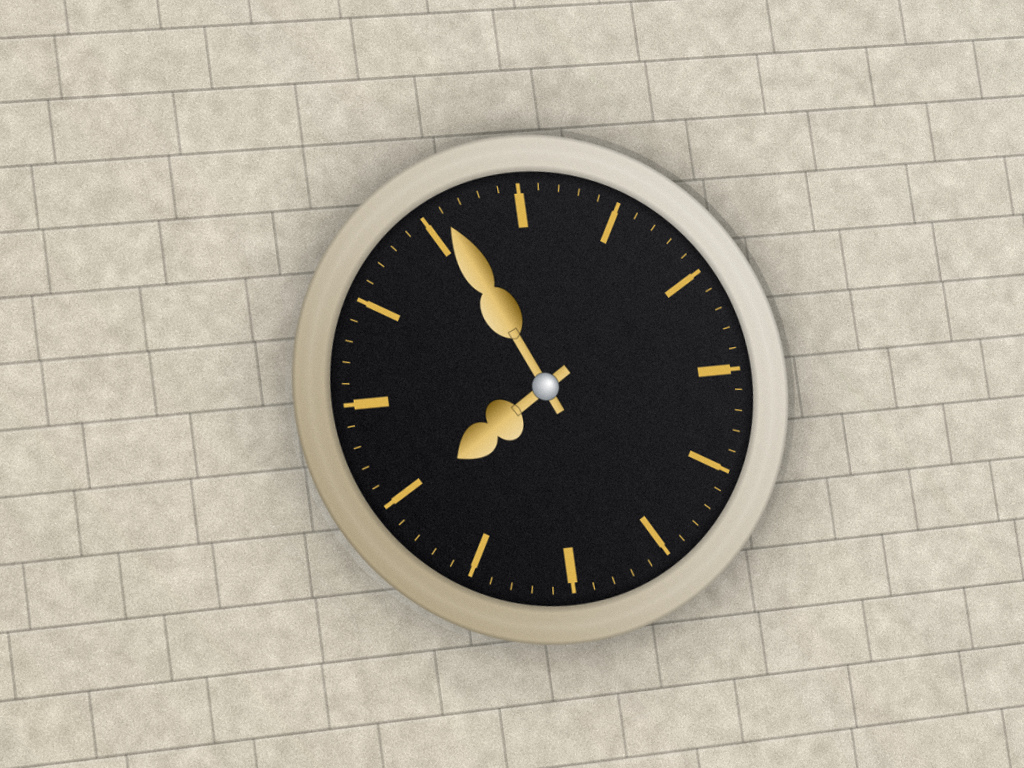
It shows 7:56
